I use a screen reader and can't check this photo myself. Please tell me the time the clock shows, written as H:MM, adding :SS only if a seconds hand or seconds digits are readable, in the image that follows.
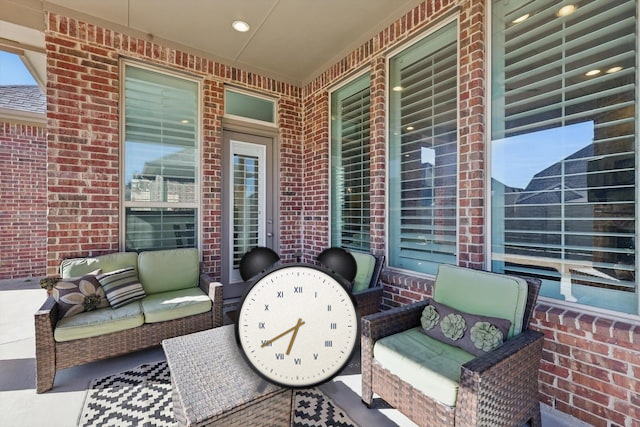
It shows 6:40
